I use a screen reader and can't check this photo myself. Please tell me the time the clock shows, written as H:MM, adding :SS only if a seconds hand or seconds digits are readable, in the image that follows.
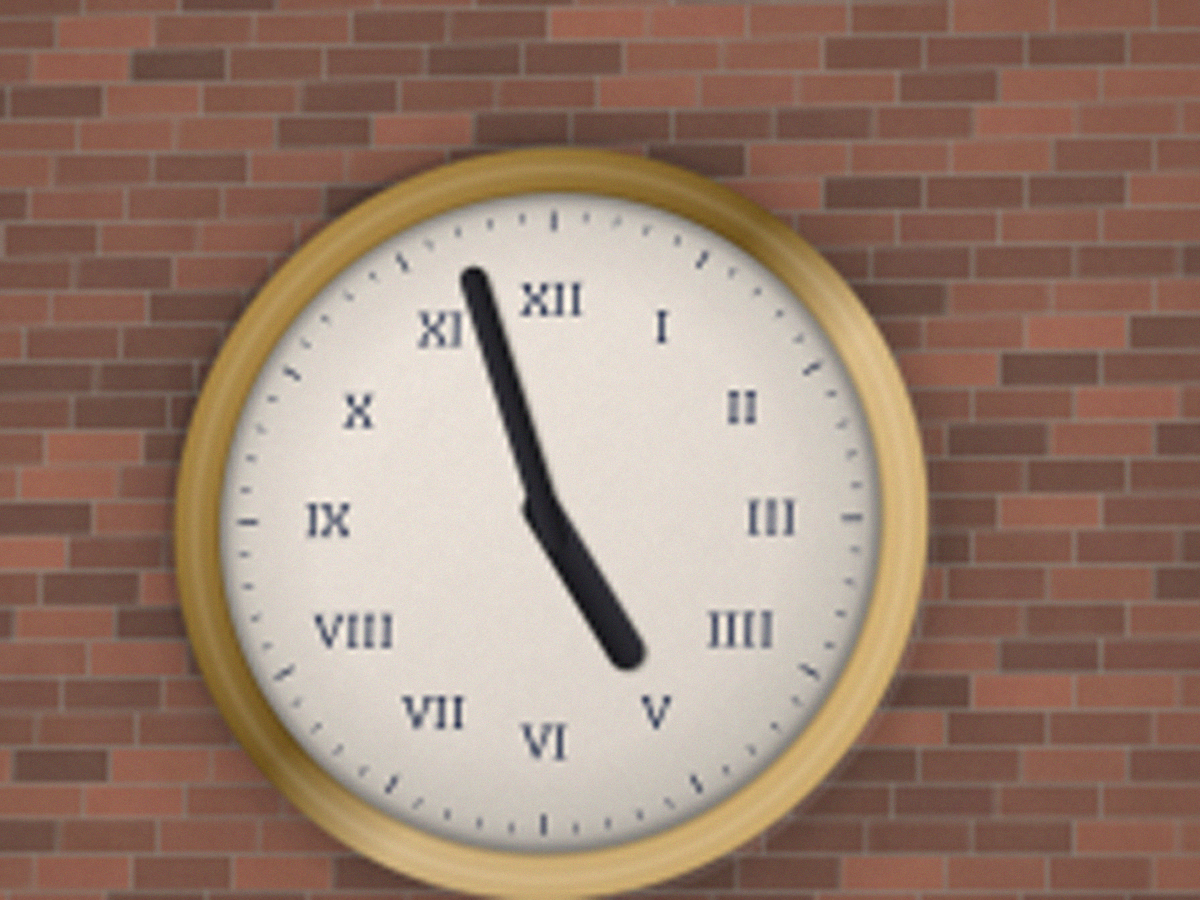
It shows 4:57
